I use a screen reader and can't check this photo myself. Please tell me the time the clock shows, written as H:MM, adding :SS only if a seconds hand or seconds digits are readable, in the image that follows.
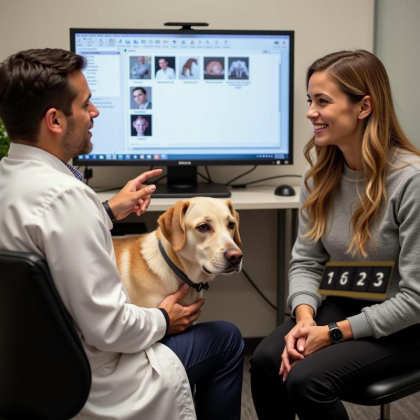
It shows 16:23
